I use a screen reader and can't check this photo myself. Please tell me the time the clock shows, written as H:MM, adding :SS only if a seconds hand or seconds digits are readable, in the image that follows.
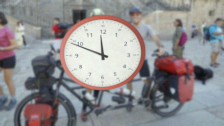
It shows 11:49
